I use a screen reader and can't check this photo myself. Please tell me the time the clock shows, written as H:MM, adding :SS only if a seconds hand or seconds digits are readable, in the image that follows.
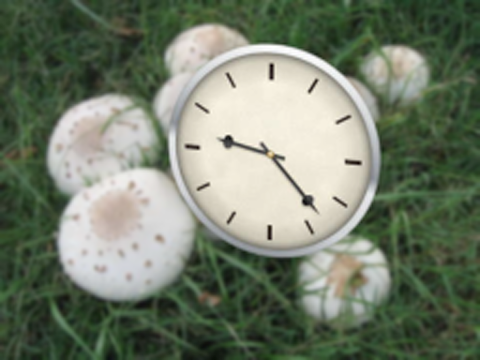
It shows 9:23
